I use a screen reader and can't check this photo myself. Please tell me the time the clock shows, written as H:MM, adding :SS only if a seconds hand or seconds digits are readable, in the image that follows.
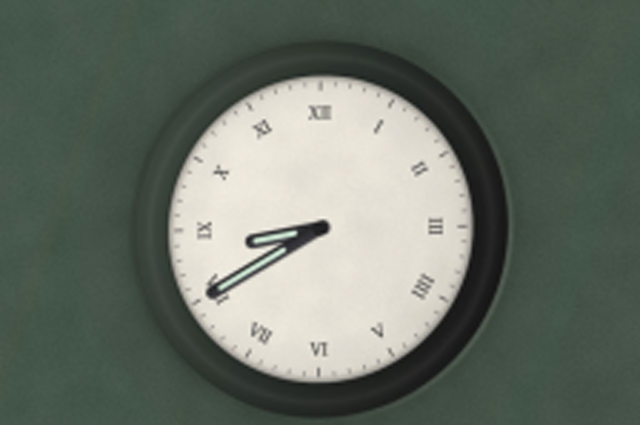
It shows 8:40
